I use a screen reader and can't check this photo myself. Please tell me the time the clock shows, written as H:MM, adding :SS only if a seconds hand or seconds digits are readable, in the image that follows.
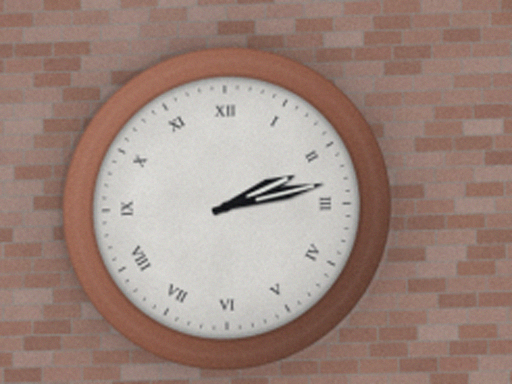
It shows 2:13
